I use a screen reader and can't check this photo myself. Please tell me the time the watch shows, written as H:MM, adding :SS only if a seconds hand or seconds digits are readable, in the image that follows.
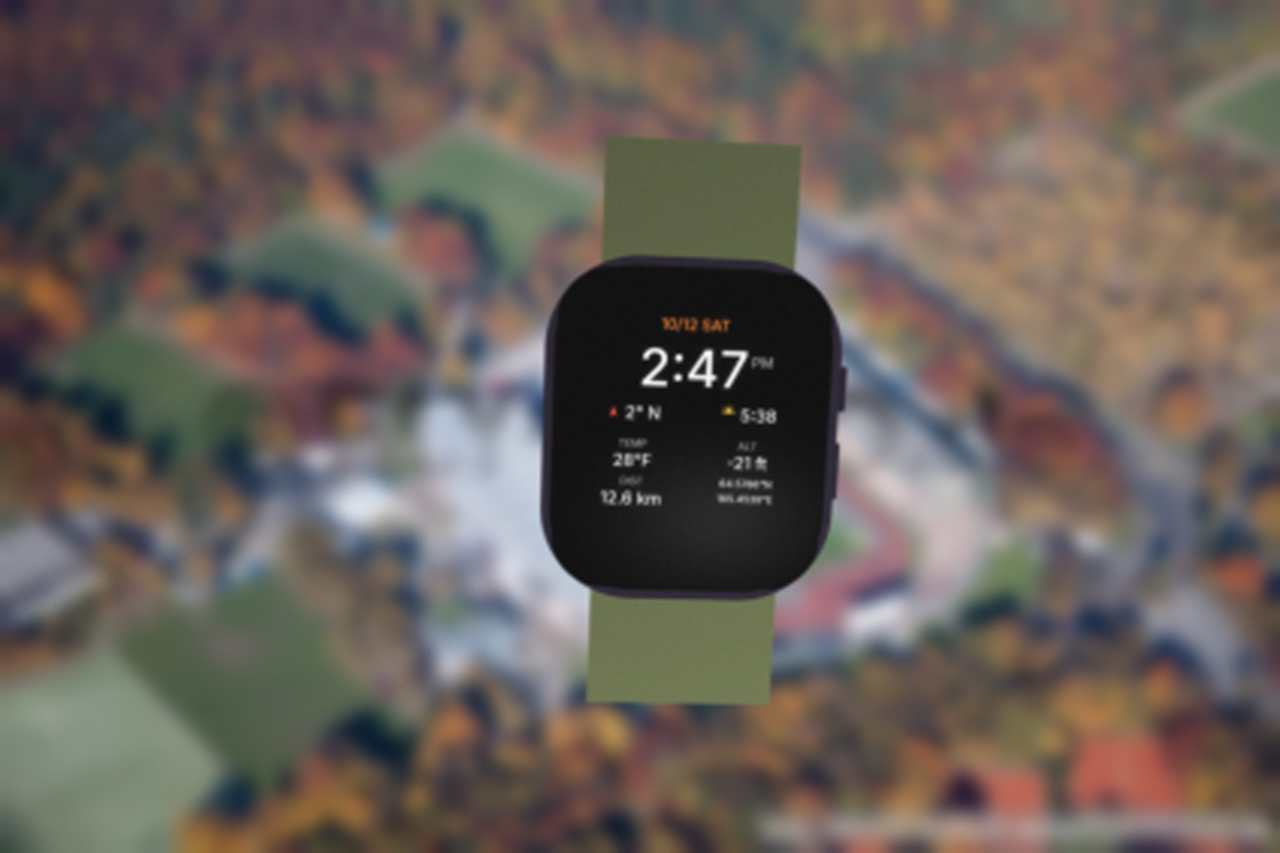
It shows 2:47
